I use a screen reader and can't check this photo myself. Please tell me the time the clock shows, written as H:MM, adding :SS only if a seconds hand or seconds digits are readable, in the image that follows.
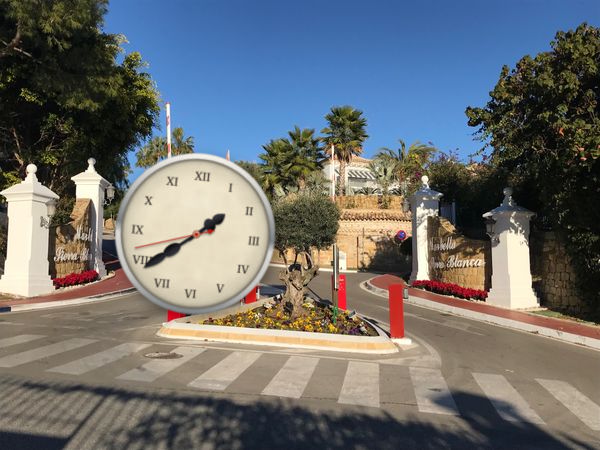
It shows 1:38:42
